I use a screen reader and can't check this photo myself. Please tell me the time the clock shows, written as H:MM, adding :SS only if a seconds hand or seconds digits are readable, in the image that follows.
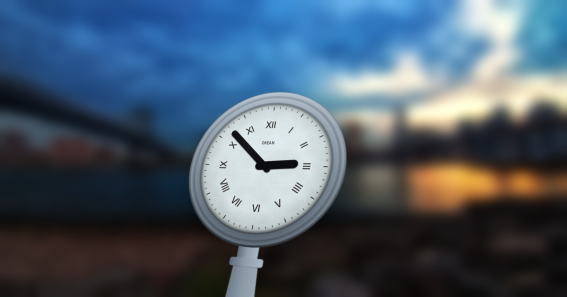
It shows 2:52
